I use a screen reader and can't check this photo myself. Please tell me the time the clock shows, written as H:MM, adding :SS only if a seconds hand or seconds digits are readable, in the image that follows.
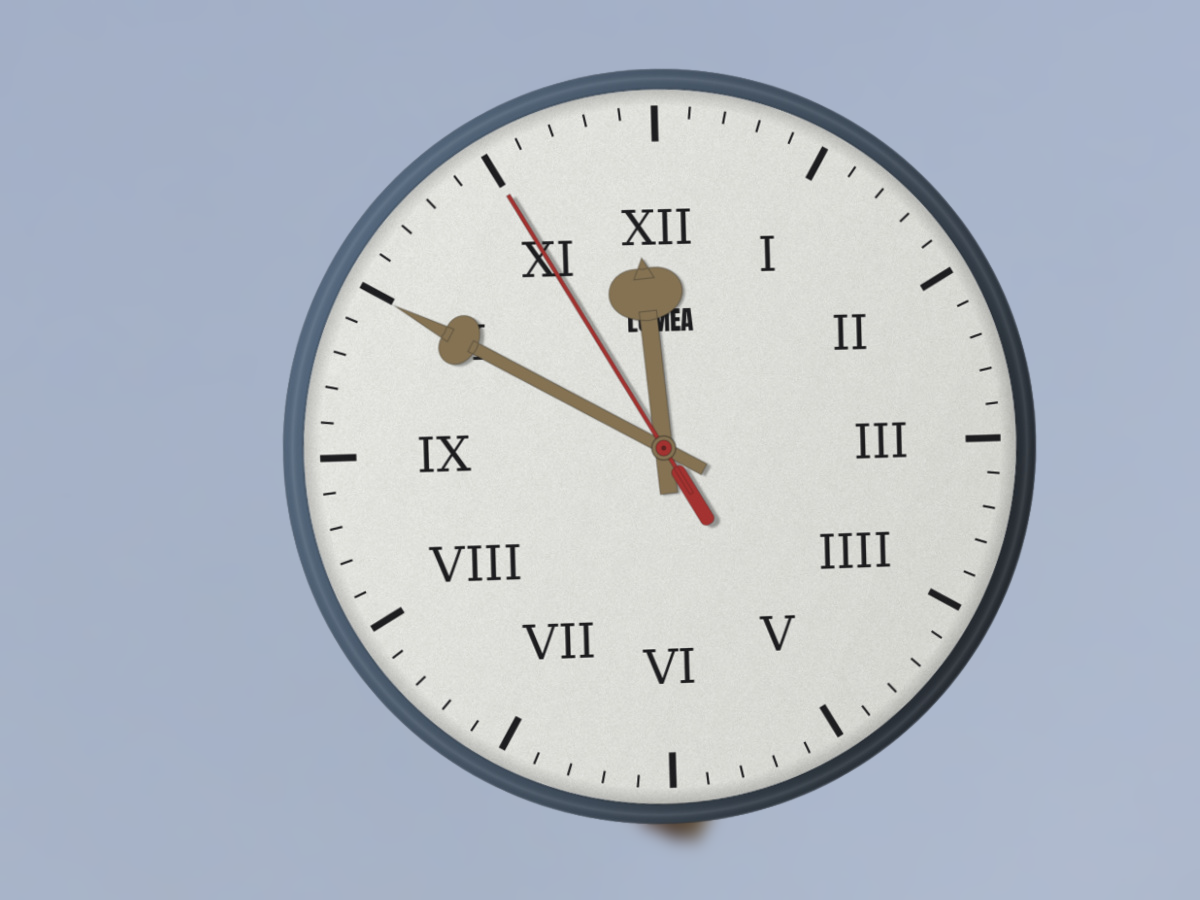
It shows 11:49:55
